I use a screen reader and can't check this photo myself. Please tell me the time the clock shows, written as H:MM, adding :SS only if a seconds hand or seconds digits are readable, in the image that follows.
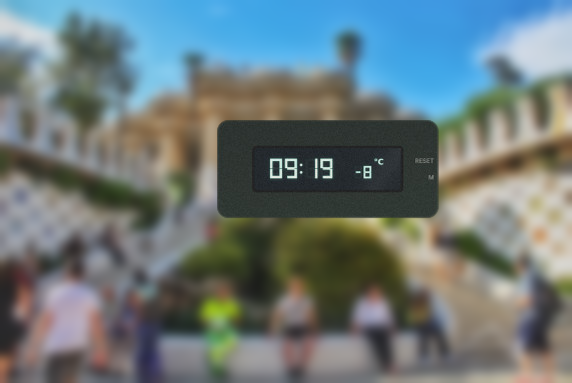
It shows 9:19
